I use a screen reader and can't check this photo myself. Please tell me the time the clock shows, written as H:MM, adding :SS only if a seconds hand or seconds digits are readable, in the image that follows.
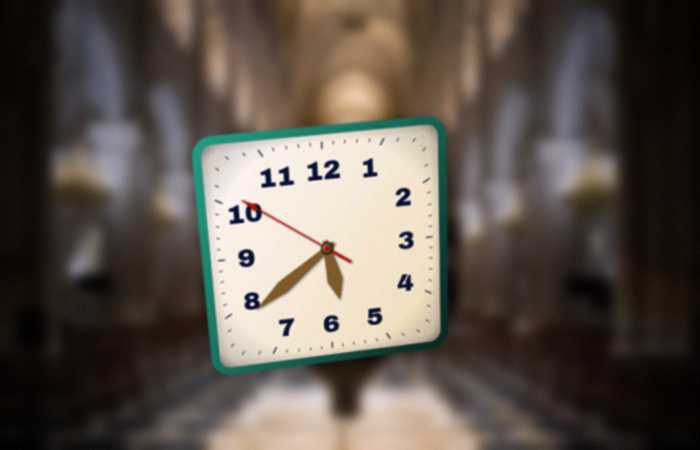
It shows 5:38:51
